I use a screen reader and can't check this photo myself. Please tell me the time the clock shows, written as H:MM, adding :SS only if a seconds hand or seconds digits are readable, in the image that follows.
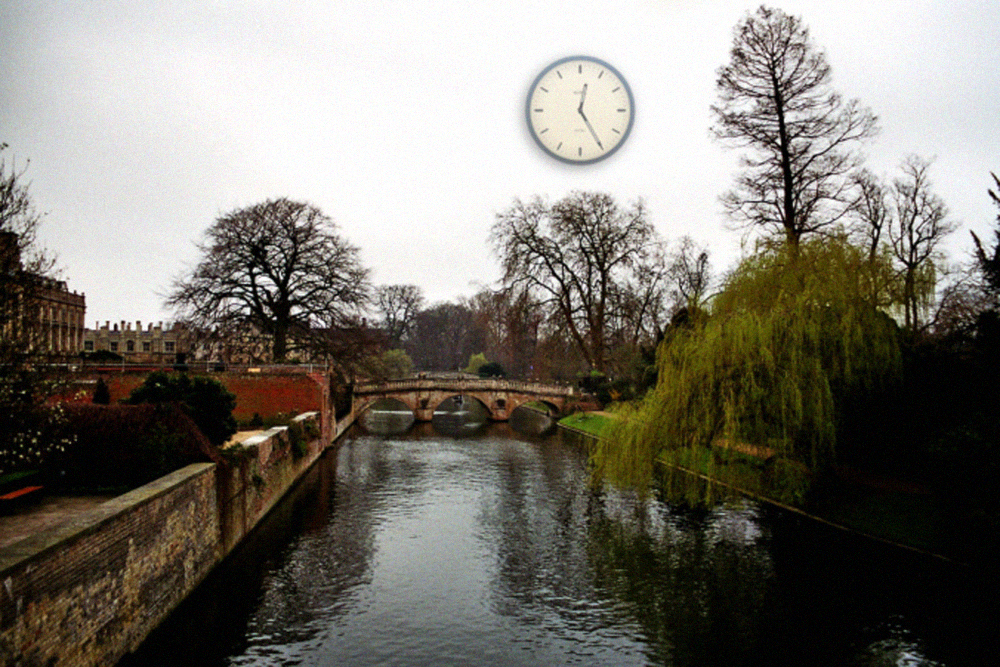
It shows 12:25
